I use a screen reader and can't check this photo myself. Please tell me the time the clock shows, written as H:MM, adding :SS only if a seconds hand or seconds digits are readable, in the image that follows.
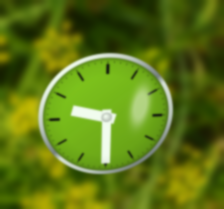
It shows 9:30
